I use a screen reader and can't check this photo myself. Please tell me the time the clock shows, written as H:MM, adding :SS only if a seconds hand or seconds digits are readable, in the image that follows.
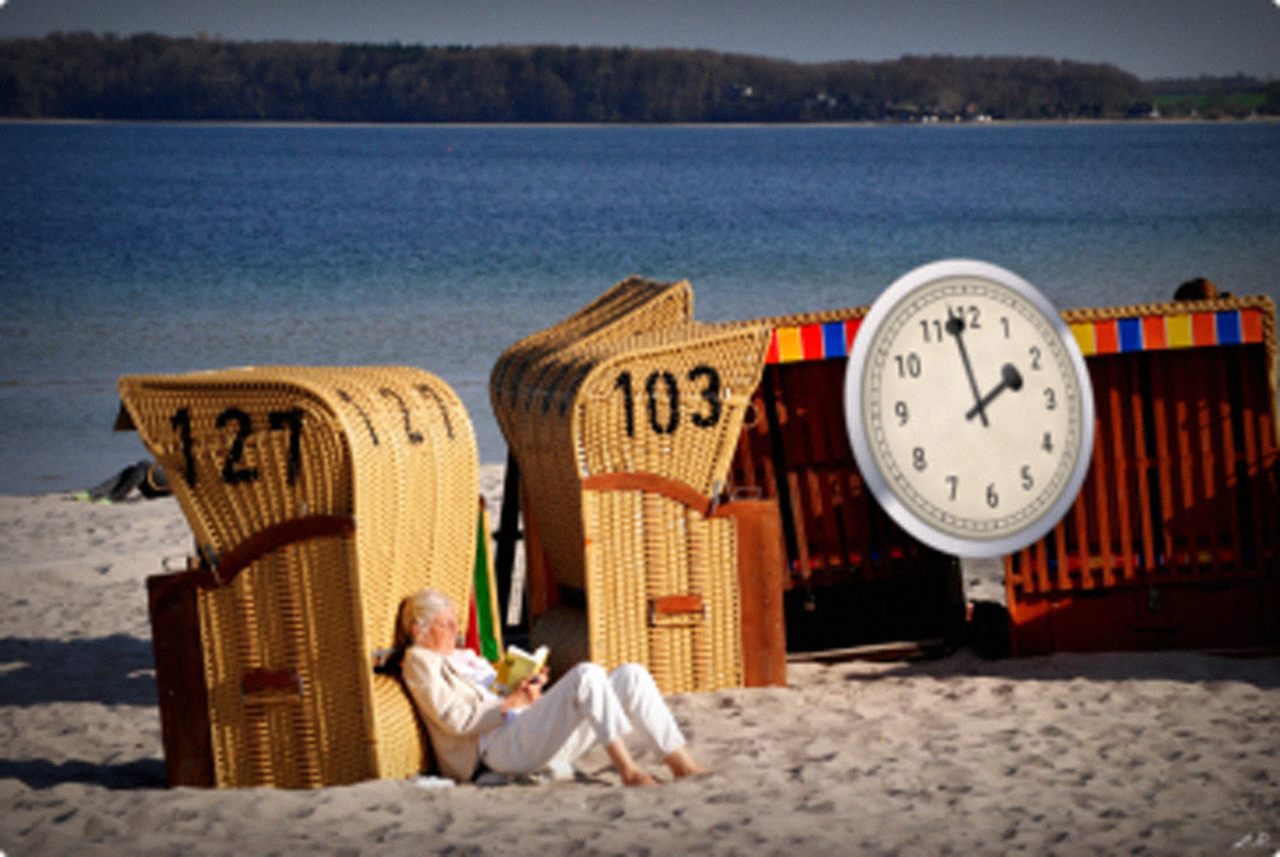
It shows 1:58
